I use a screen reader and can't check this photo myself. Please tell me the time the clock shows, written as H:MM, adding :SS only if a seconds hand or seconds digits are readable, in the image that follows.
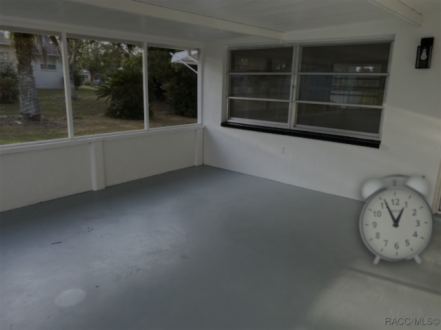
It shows 12:56
